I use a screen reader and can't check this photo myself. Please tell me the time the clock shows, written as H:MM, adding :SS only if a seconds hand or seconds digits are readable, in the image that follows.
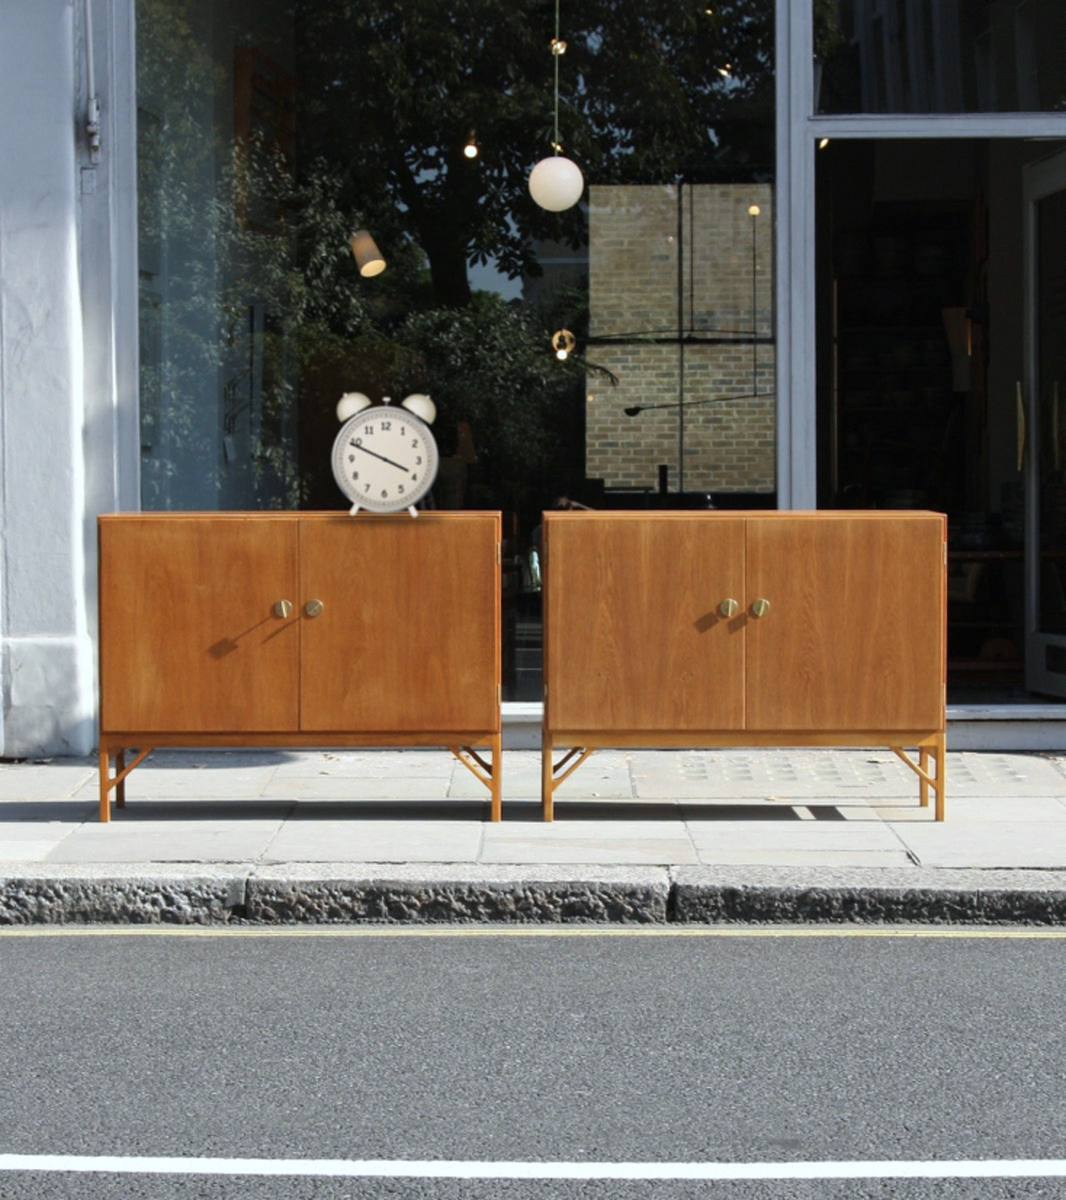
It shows 3:49
